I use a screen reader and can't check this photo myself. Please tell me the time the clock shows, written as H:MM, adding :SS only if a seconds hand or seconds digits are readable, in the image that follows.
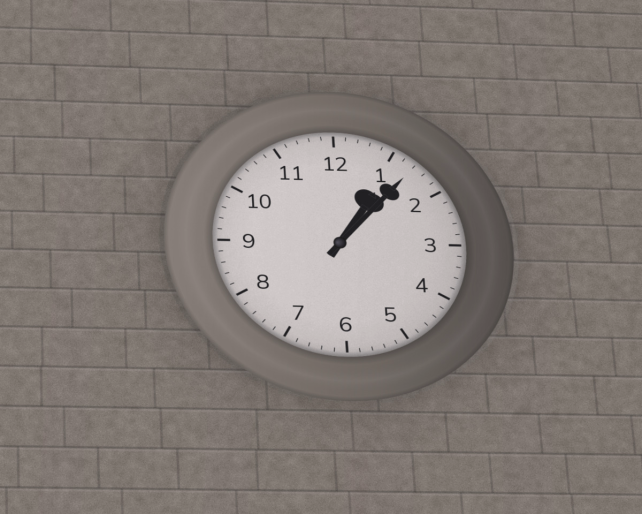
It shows 1:07
